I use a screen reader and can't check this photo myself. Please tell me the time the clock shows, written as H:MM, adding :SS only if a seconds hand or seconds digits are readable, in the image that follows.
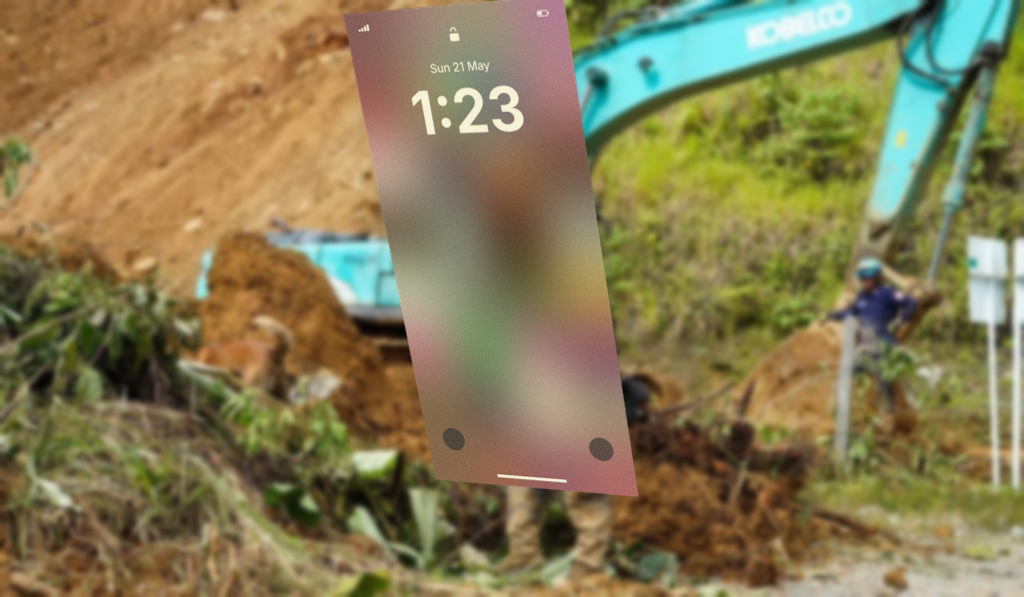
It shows 1:23
